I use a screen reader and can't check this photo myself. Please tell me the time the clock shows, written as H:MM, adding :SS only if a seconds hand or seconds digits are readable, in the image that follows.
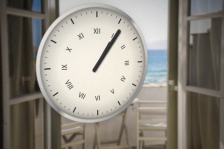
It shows 1:06
